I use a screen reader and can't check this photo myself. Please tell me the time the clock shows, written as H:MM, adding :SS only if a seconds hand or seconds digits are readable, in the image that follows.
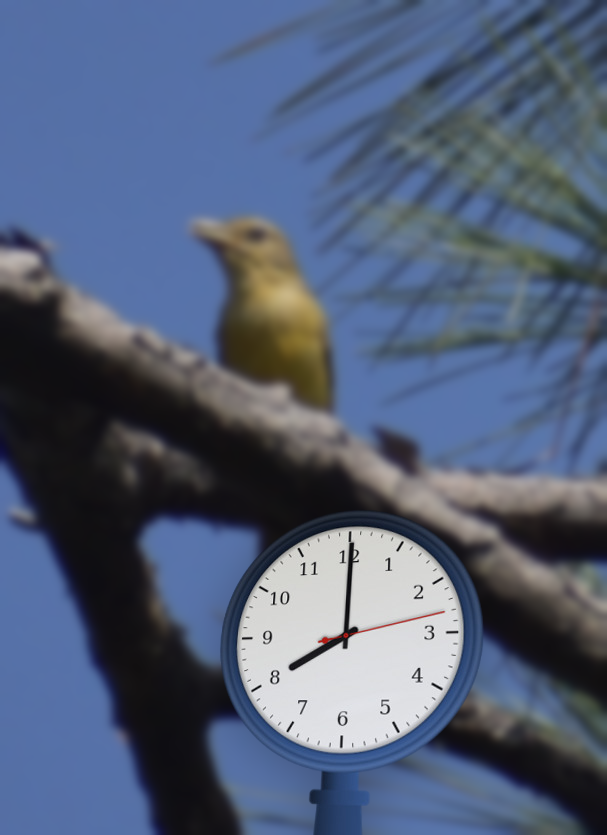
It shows 8:00:13
